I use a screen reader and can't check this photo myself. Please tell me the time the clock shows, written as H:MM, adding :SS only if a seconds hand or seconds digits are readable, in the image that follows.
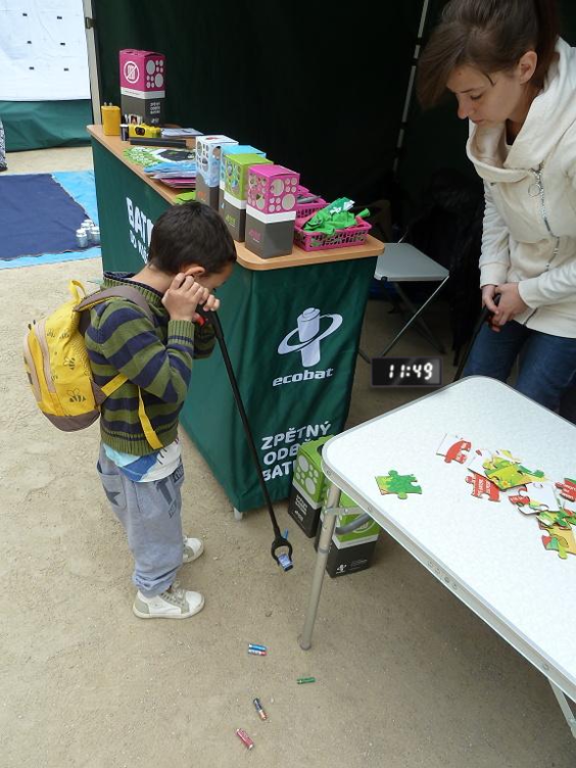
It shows 11:49
